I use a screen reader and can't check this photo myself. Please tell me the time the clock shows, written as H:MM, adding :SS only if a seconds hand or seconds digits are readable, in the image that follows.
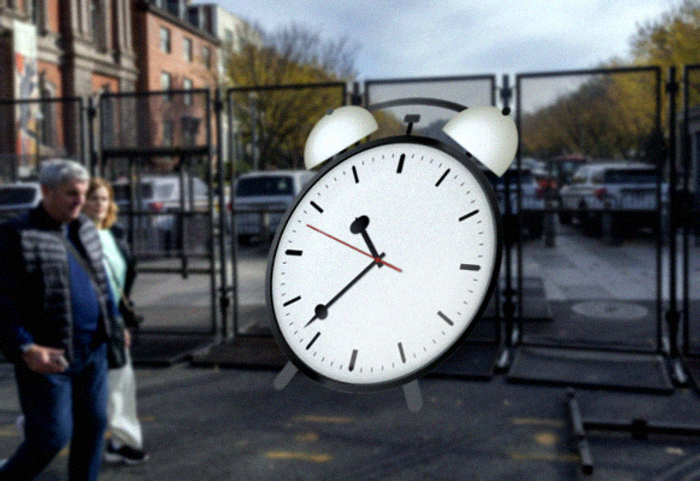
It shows 10:36:48
